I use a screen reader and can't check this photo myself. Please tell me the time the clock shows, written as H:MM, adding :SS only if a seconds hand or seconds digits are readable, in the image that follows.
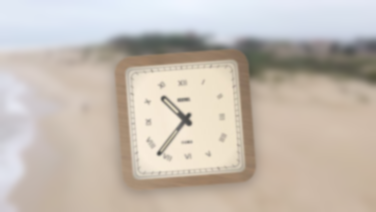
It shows 10:37
